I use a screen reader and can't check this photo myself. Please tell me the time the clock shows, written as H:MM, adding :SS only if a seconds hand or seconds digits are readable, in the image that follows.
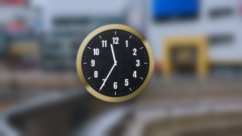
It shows 11:35
